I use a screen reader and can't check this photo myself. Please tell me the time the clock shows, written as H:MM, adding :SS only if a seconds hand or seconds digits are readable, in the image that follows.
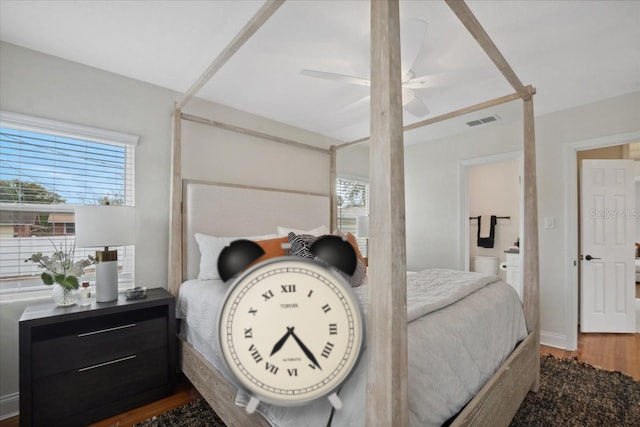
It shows 7:24
